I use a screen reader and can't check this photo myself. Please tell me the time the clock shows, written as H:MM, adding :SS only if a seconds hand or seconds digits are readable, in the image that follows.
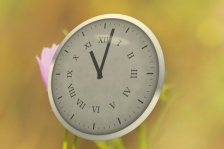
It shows 11:02
